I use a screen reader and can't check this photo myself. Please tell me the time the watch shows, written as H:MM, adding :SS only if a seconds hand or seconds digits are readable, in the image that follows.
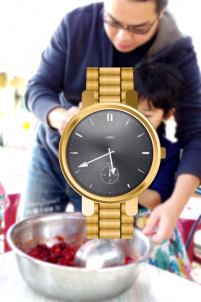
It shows 5:41
